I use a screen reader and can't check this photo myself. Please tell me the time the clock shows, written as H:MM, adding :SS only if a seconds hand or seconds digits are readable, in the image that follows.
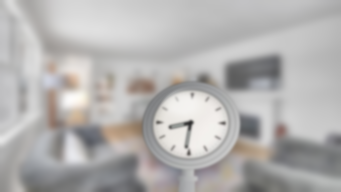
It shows 8:31
